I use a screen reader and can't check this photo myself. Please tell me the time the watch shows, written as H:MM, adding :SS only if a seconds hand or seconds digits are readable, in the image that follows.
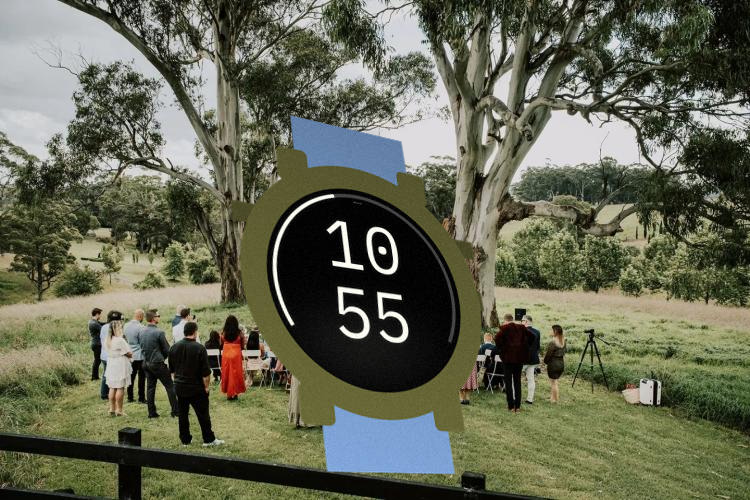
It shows 10:55
